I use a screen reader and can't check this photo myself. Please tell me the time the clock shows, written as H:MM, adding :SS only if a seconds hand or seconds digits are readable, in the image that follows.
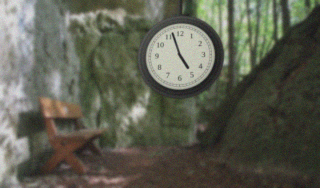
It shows 4:57
